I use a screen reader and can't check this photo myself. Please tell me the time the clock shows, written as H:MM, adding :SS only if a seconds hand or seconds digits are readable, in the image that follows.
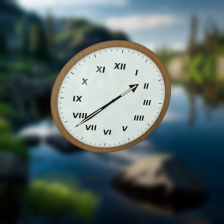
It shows 1:38
